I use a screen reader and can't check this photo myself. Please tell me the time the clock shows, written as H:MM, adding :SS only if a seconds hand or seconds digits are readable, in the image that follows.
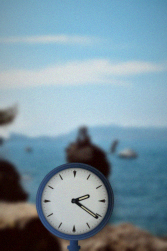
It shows 2:21
